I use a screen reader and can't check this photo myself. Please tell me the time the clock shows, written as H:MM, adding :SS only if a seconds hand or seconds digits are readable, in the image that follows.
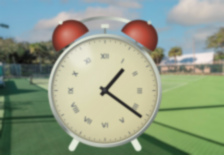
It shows 1:21
